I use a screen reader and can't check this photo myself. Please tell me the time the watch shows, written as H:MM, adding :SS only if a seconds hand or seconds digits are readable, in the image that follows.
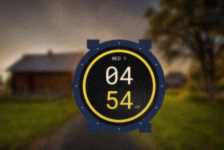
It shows 4:54
